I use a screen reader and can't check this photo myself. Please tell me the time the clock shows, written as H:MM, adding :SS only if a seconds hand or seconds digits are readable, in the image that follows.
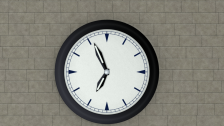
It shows 6:56
